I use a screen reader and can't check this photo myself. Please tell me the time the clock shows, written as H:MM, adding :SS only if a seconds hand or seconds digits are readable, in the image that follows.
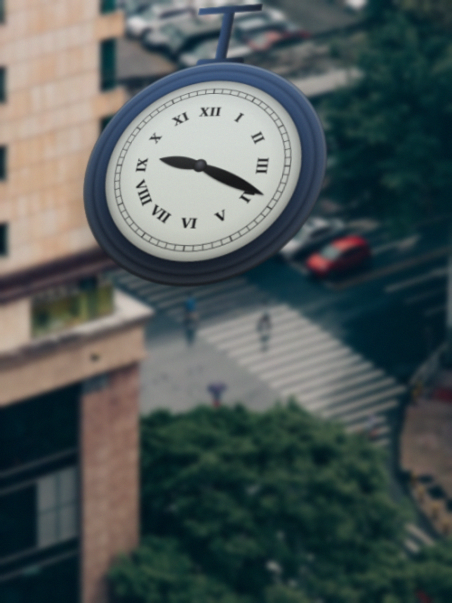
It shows 9:19
